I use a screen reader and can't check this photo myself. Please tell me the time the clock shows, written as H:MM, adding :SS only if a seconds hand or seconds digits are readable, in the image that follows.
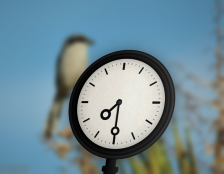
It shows 7:30
